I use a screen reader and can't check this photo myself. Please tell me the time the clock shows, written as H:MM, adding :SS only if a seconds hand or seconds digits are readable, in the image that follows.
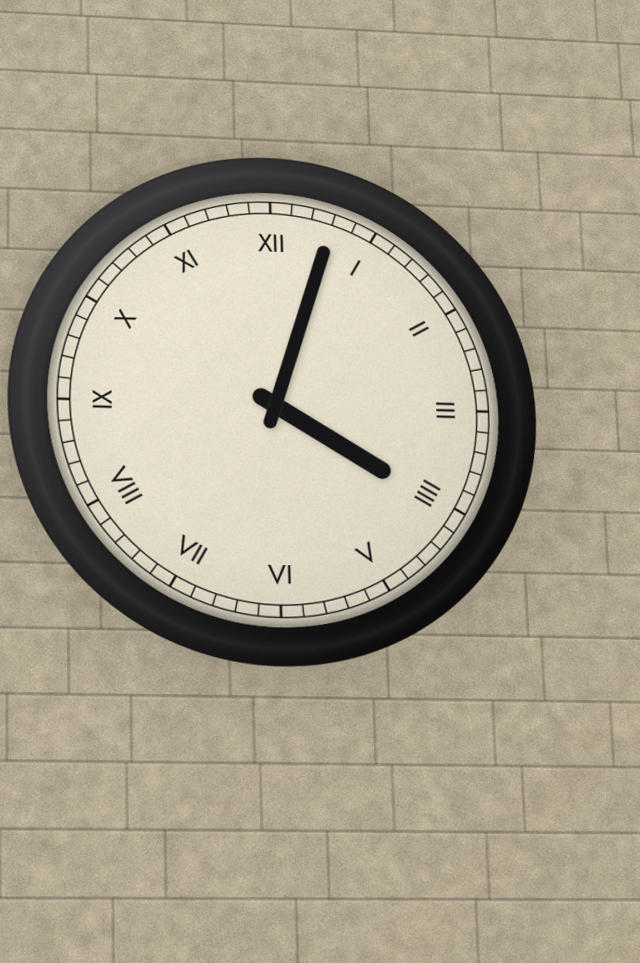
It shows 4:03
